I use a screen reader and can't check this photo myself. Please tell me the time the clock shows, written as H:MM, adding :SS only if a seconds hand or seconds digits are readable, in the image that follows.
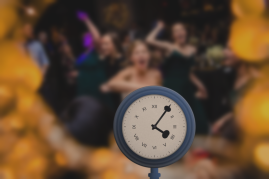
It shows 4:06
